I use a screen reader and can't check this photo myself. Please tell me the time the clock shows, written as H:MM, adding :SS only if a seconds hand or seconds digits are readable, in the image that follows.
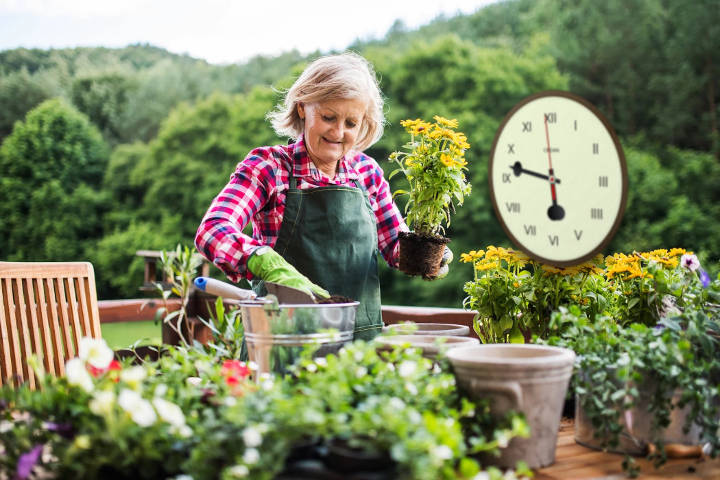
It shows 5:46:59
